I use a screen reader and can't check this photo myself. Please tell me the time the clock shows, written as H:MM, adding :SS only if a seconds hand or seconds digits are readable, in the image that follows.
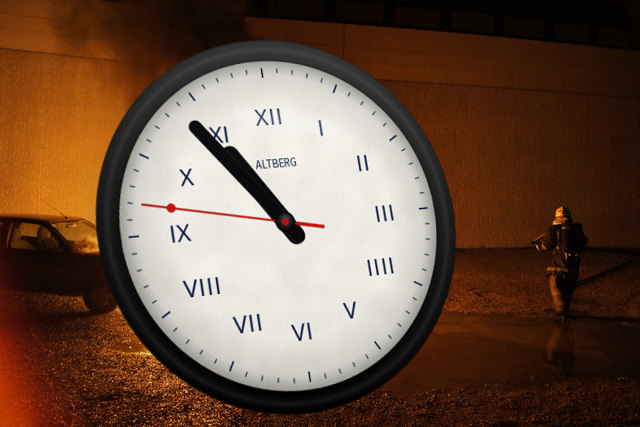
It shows 10:53:47
